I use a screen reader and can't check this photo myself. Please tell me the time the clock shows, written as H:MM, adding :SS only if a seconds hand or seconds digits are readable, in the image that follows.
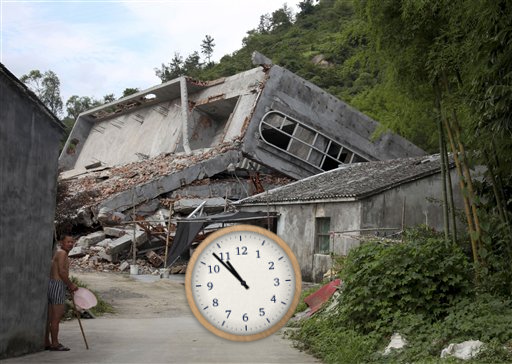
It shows 10:53
